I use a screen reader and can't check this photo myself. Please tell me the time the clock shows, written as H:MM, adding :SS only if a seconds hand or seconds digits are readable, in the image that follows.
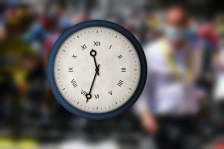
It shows 11:33
